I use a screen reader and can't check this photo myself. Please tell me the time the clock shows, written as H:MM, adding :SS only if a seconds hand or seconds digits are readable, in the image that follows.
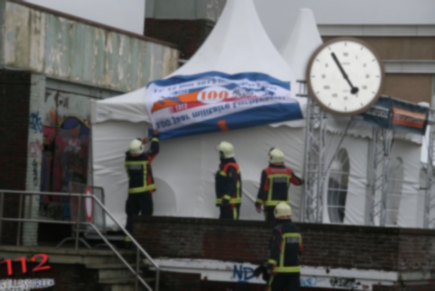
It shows 4:55
